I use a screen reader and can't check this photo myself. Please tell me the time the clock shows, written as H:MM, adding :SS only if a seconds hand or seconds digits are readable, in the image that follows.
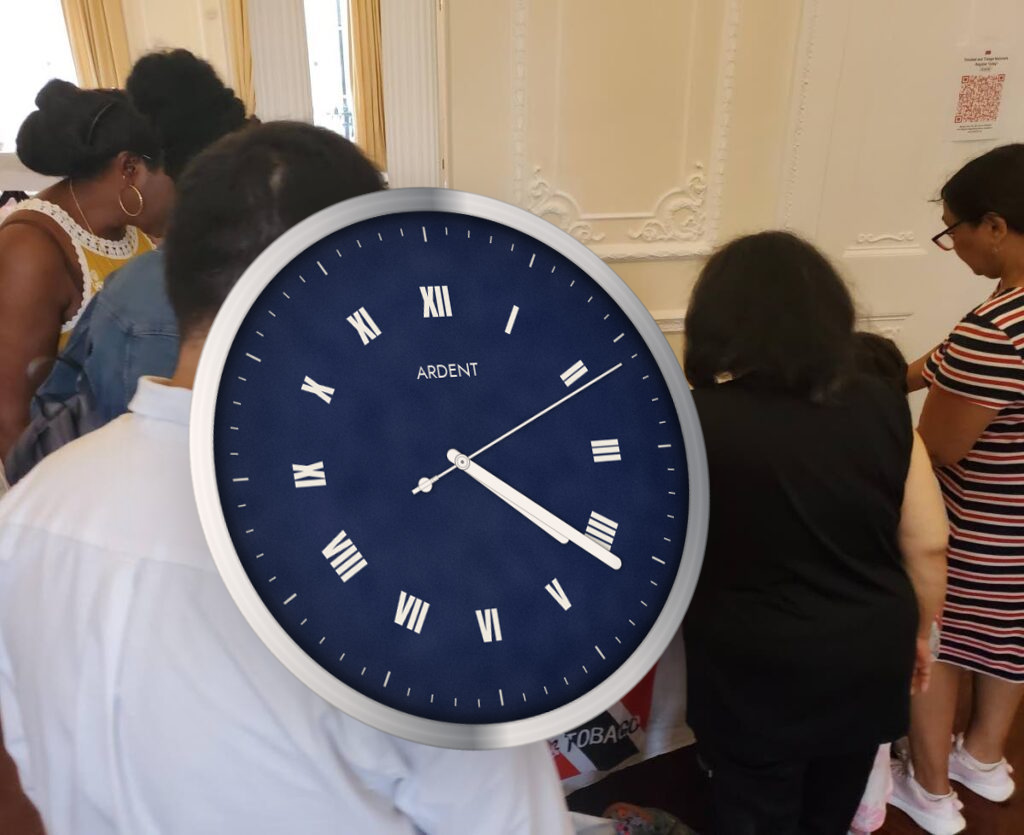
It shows 4:21:11
